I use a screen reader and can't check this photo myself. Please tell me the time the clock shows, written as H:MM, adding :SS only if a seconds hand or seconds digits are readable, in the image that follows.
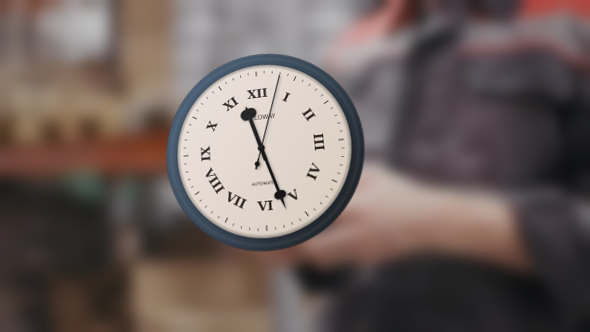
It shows 11:27:03
